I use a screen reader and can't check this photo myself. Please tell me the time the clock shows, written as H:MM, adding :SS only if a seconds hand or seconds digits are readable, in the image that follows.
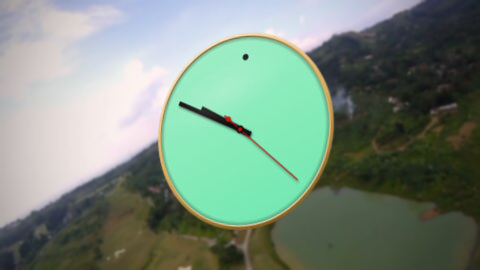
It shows 9:48:21
